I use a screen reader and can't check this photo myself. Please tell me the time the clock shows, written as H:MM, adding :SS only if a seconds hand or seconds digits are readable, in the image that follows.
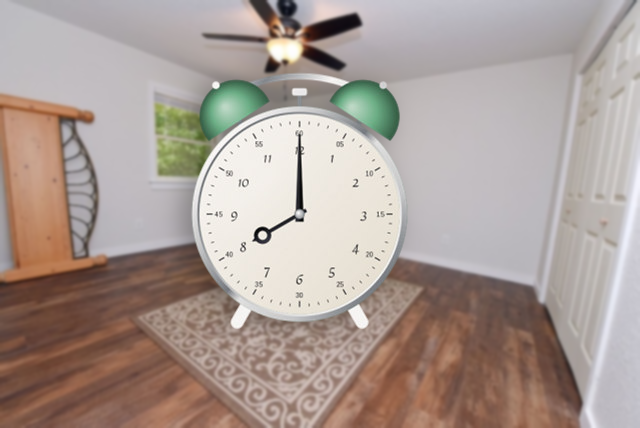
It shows 8:00
